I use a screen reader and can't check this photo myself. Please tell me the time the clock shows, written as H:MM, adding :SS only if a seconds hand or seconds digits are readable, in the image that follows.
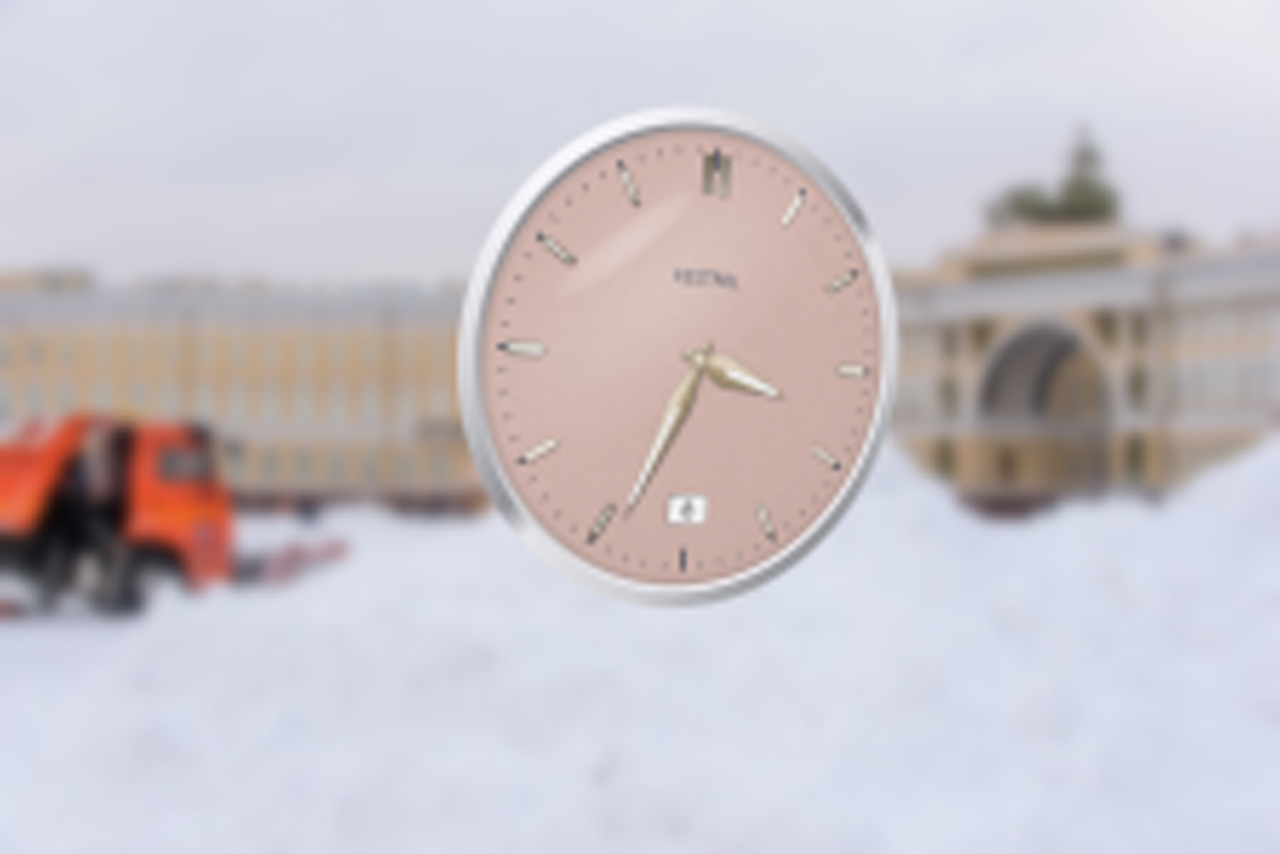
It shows 3:34
